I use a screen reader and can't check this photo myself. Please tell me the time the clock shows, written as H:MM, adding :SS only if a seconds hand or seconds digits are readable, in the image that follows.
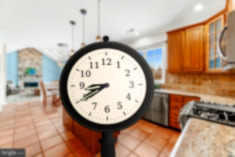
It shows 8:40
